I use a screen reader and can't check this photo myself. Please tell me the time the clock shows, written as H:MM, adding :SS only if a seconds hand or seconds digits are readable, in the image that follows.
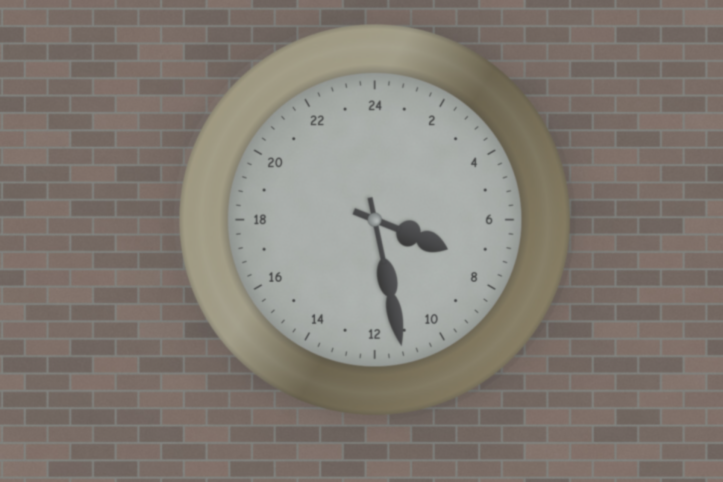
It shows 7:28
